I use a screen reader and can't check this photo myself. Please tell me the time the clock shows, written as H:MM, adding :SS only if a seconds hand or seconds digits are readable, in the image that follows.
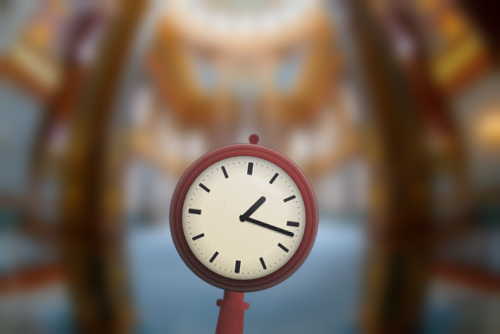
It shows 1:17
